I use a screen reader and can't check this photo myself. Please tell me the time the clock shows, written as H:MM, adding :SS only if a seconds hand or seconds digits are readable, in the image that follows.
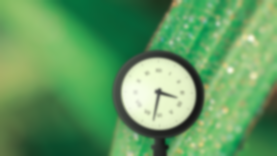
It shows 3:32
